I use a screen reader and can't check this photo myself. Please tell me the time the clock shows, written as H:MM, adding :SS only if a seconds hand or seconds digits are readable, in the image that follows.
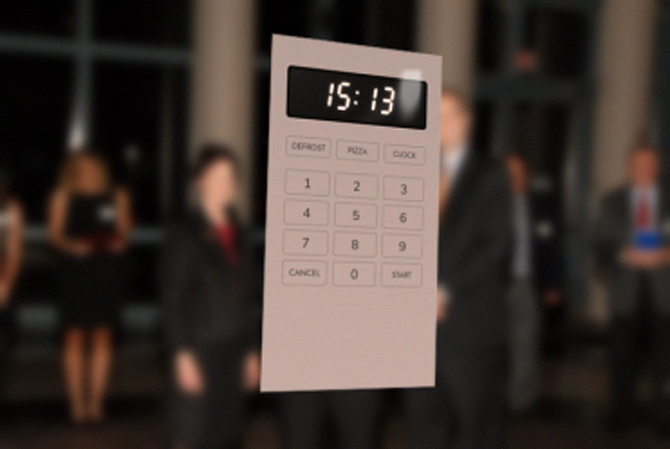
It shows 15:13
